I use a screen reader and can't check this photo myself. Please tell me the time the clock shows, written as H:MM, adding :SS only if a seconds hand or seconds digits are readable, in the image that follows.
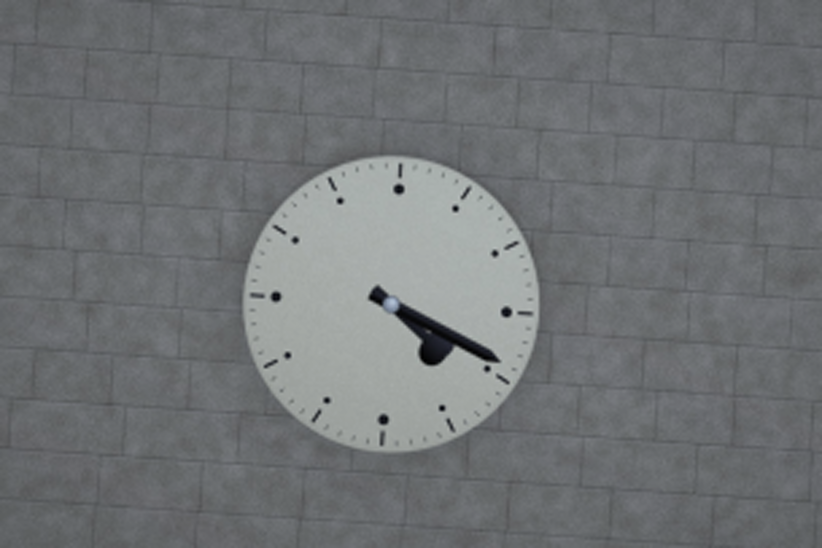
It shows 4:19
